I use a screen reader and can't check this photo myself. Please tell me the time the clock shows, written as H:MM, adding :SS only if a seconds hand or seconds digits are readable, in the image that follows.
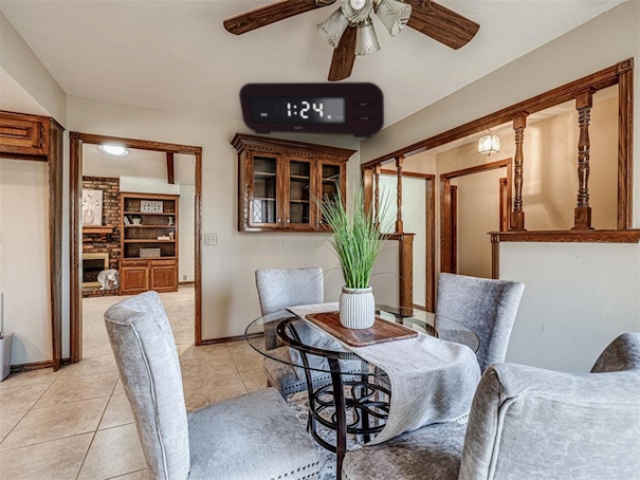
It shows 1:24
